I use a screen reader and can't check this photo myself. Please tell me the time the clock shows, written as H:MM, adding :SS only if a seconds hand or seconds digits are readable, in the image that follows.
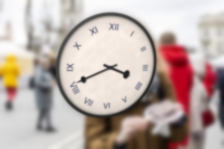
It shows 3:41
